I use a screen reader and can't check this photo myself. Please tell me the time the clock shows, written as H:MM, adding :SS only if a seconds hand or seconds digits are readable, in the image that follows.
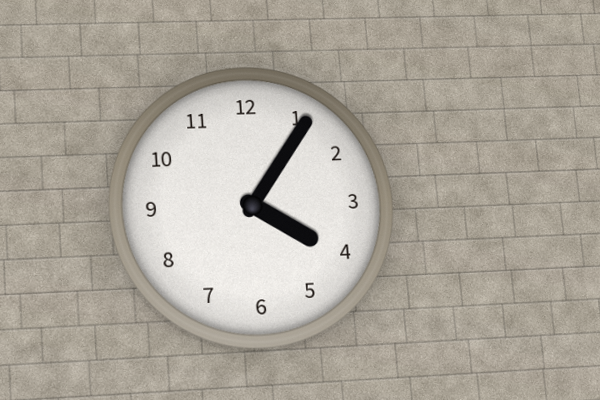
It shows 4:06
